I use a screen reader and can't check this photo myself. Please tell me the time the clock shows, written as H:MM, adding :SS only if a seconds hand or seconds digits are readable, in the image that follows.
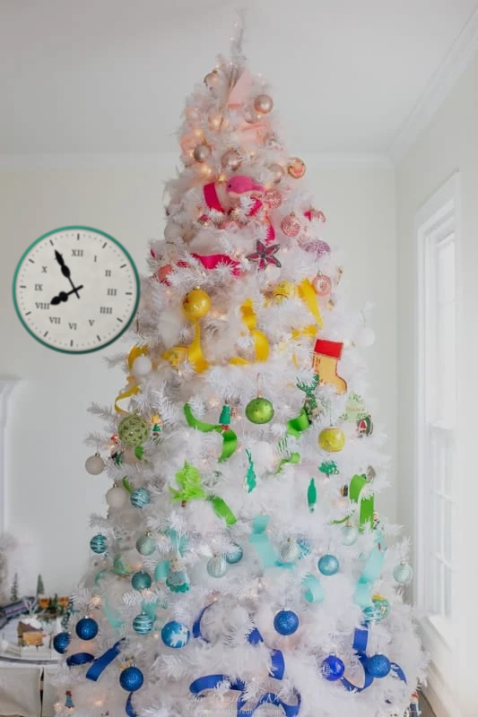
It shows 7:55
